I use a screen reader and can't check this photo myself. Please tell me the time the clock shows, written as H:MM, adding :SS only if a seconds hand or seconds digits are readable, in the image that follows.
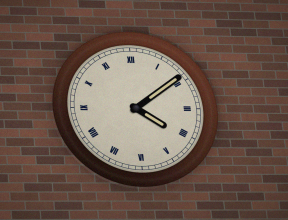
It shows 4:09
